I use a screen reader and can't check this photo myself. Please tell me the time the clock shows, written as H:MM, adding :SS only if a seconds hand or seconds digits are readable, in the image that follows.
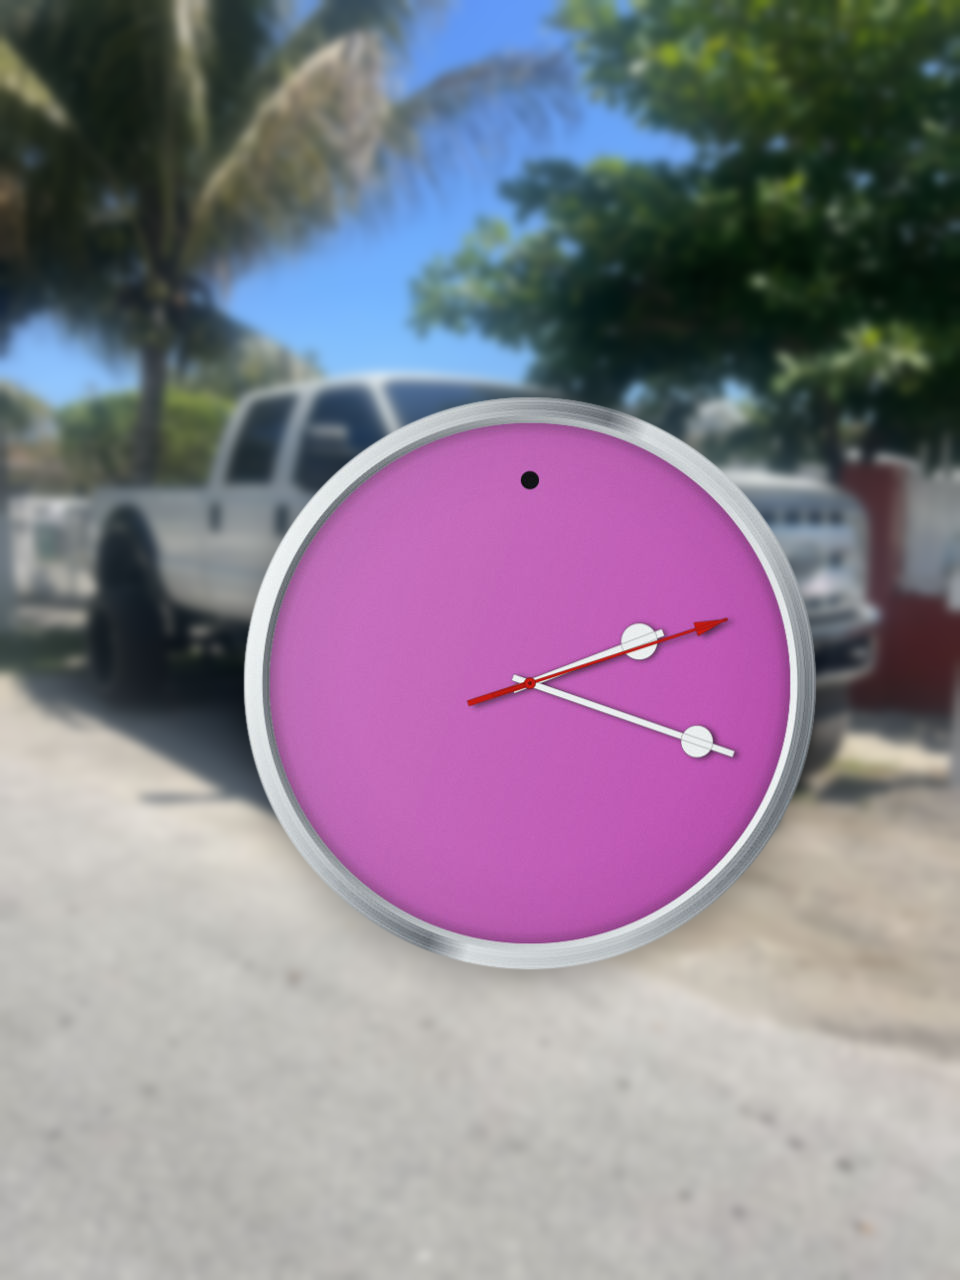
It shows 2:18:12
